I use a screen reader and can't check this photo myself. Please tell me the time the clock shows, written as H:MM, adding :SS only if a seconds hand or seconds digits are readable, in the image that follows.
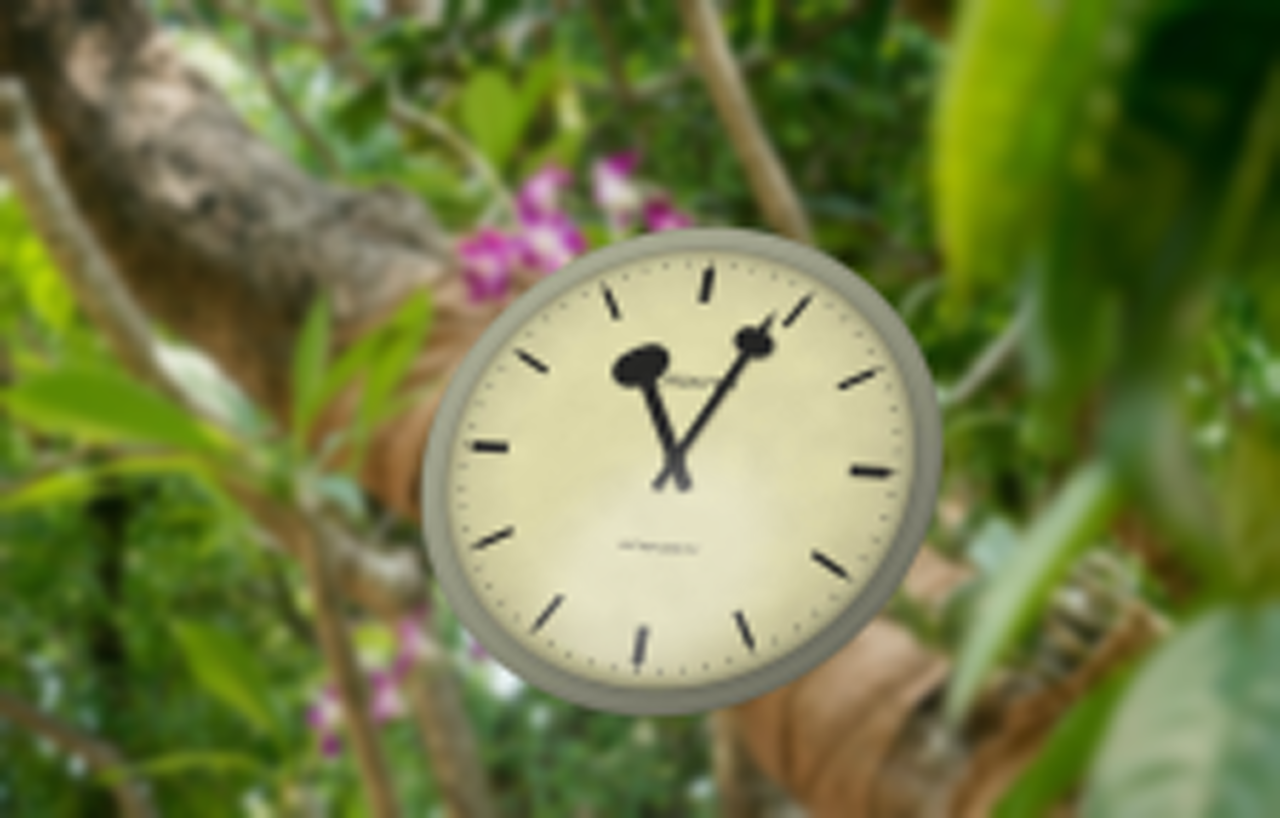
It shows 11:04
